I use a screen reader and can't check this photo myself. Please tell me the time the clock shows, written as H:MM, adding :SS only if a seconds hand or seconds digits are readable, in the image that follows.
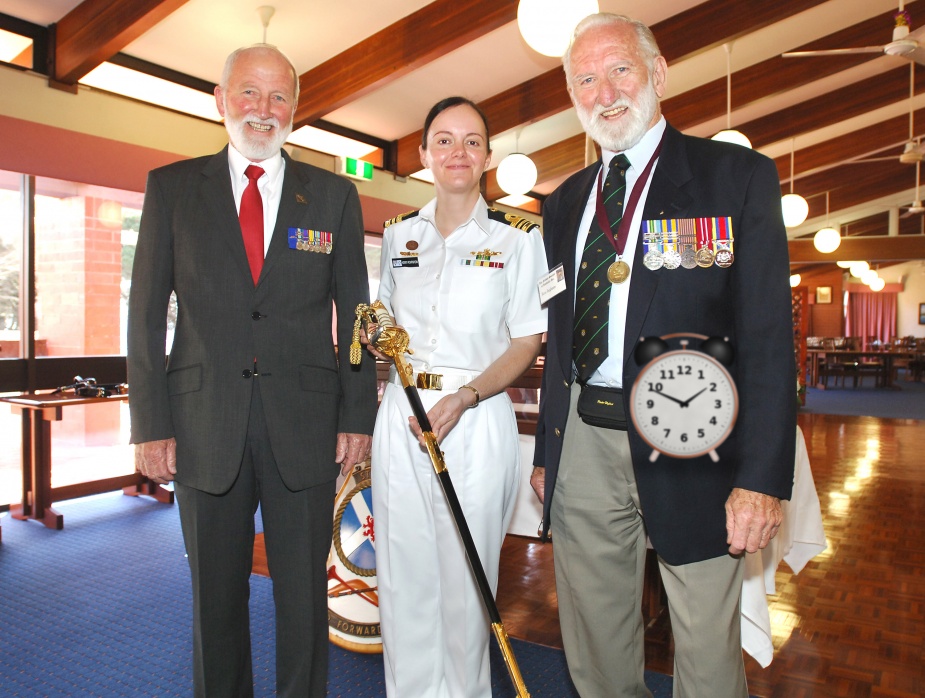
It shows 1:49
